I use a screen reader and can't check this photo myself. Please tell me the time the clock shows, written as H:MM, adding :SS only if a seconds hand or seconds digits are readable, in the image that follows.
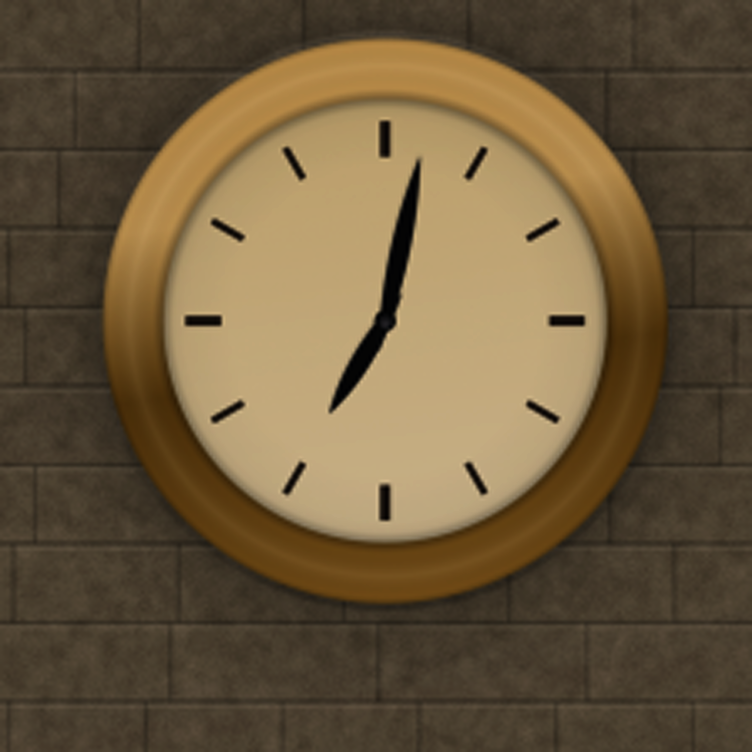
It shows 7:02
